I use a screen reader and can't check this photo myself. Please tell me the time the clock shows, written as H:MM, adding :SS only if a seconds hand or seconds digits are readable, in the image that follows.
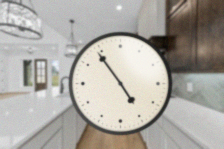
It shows 4:54
